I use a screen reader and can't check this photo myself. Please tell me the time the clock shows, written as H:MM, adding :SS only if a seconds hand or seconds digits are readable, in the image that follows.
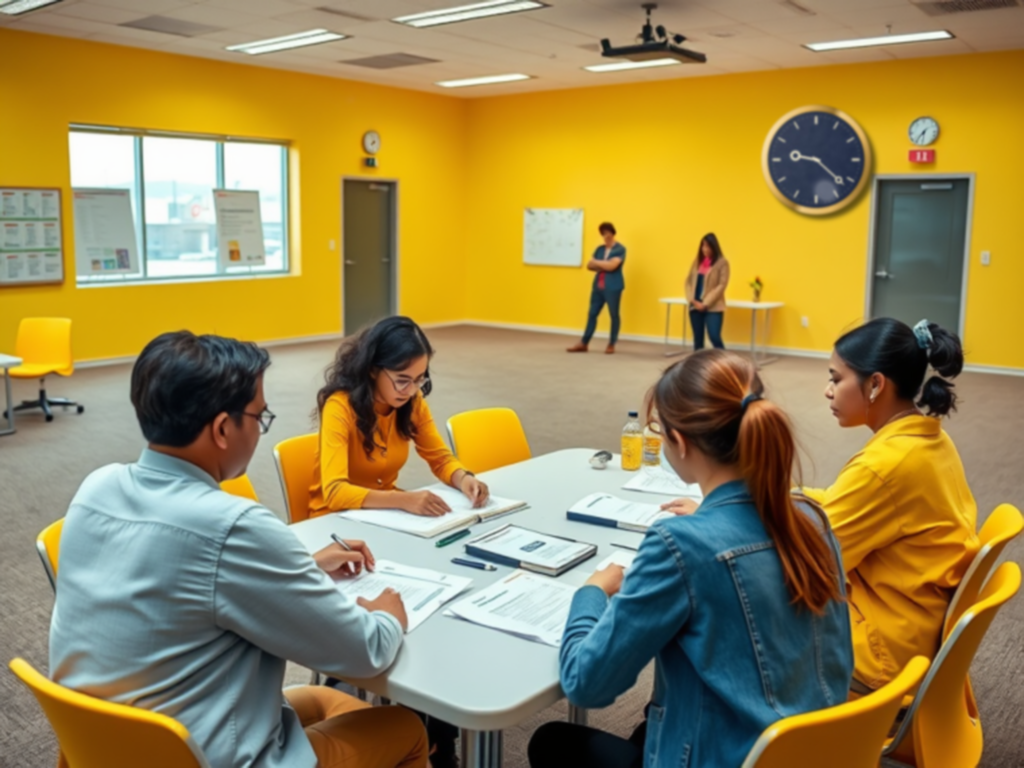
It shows 9:22
